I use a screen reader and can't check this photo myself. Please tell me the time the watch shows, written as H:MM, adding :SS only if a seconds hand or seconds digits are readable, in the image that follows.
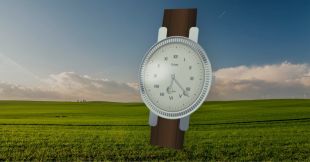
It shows 6:22
